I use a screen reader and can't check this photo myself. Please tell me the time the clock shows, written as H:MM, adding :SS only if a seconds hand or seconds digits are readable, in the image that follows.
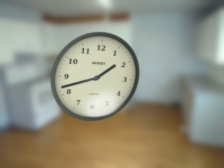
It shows 1:42
